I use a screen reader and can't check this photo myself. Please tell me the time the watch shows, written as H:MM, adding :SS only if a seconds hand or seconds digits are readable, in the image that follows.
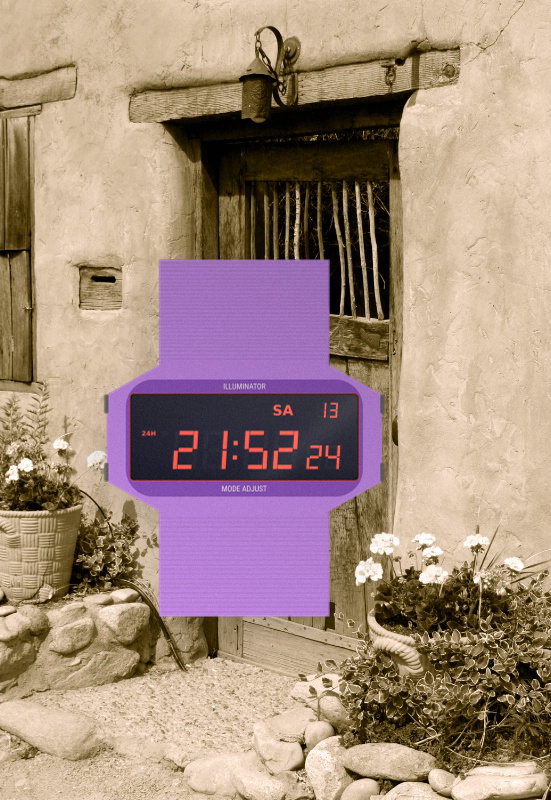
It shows 21:52:24
